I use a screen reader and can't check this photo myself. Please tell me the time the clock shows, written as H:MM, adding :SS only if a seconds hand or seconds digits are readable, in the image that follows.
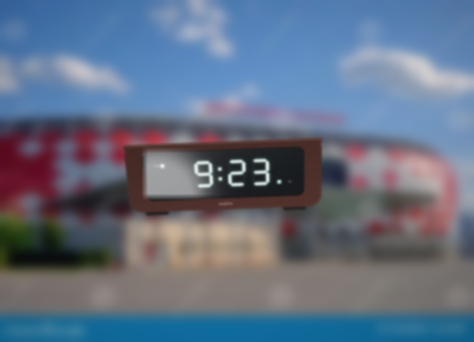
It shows 9:23
